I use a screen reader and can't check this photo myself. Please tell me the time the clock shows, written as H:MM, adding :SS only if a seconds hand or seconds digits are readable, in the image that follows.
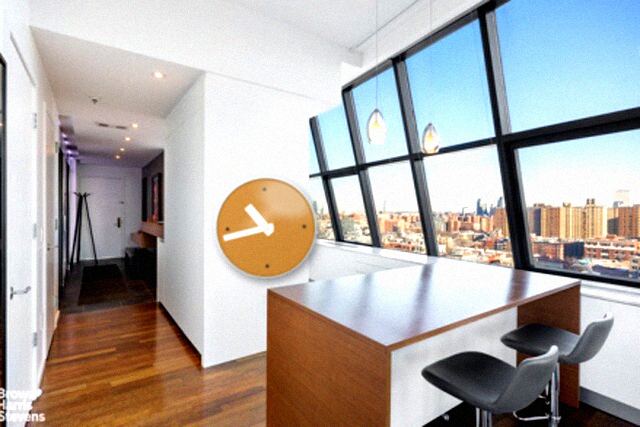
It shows 10:43
